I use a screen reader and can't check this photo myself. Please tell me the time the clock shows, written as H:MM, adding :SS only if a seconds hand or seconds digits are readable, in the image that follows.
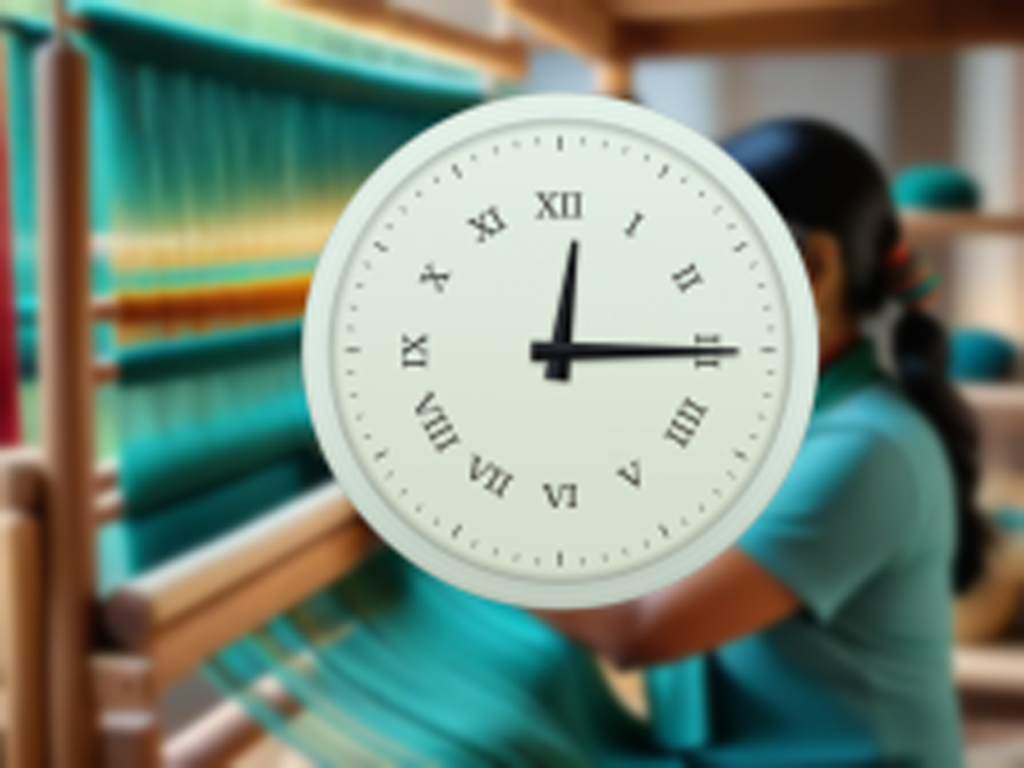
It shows 12:15
